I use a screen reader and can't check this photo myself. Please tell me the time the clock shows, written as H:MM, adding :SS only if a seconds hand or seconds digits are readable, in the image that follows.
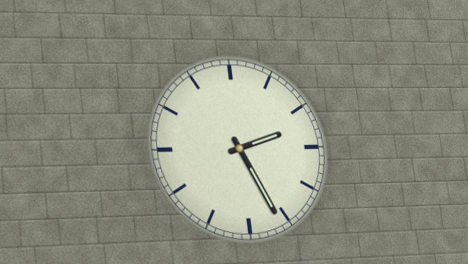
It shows 2:26
